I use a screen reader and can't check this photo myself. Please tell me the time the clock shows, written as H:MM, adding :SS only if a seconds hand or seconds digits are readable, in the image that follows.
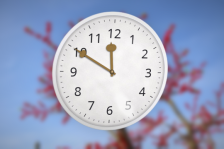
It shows 11:50
